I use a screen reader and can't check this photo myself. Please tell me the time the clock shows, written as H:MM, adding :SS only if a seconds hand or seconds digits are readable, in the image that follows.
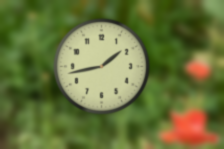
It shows 1:43
